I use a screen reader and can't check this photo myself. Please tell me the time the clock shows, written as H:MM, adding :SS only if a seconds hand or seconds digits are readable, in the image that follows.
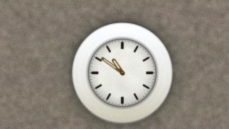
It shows 10:51
